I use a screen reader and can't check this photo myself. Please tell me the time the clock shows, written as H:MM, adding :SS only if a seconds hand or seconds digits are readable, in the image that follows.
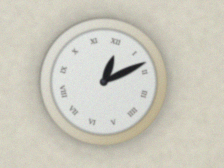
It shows 12:08
